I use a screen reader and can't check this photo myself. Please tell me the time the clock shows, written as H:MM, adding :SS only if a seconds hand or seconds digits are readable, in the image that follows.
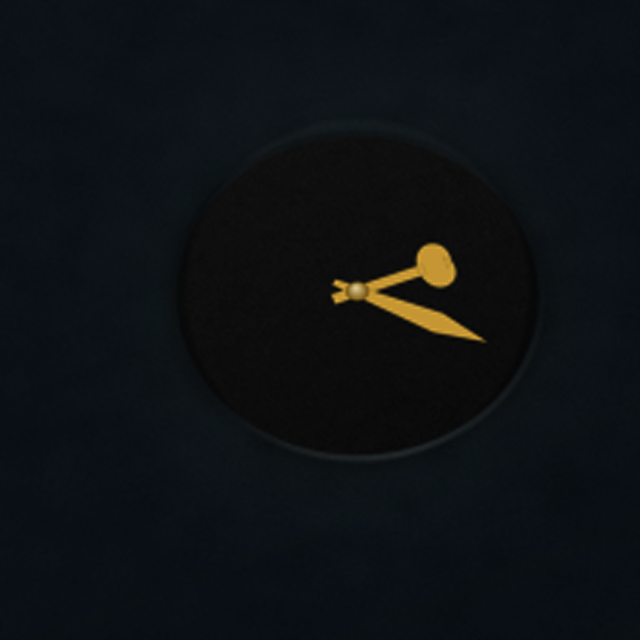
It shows 2:19
